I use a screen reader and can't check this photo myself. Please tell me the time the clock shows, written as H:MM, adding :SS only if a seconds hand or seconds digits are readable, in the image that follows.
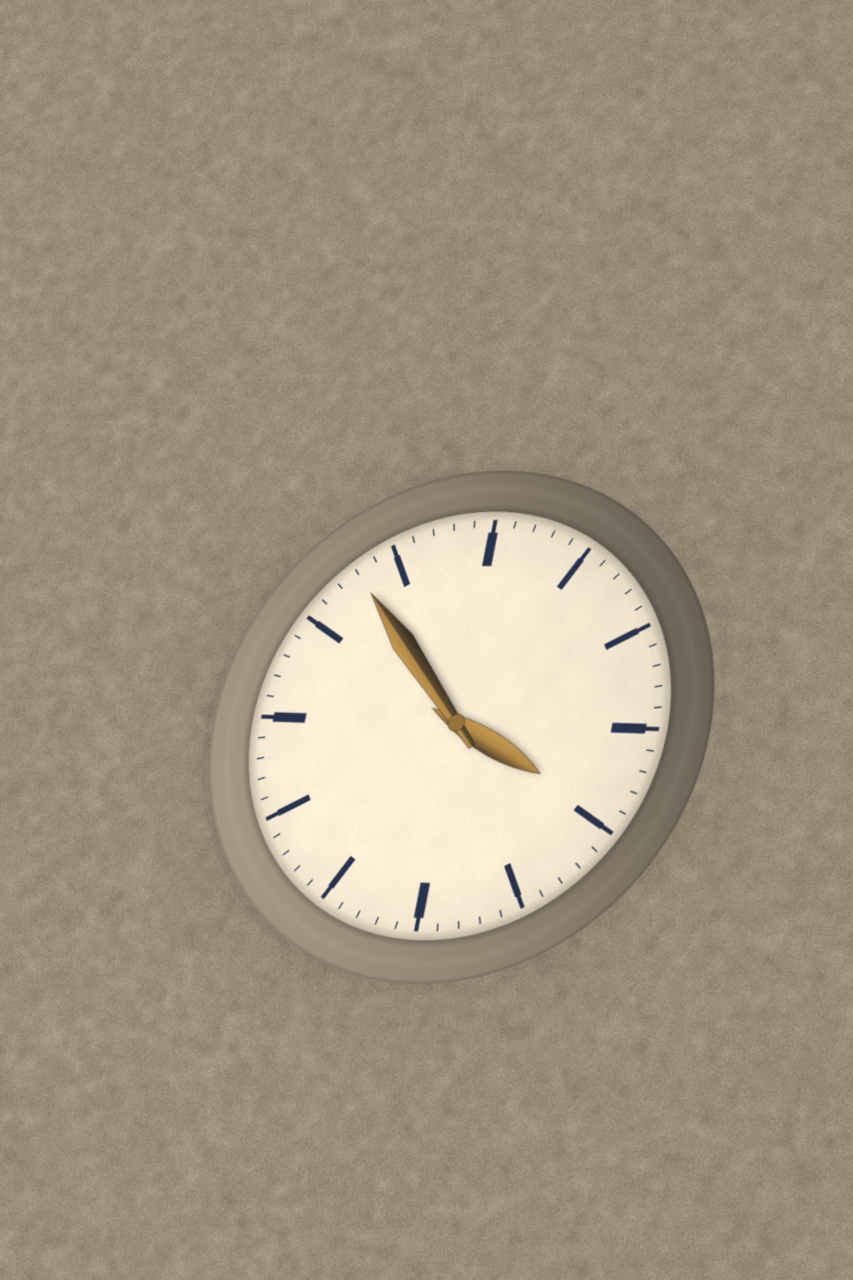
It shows 3:53
